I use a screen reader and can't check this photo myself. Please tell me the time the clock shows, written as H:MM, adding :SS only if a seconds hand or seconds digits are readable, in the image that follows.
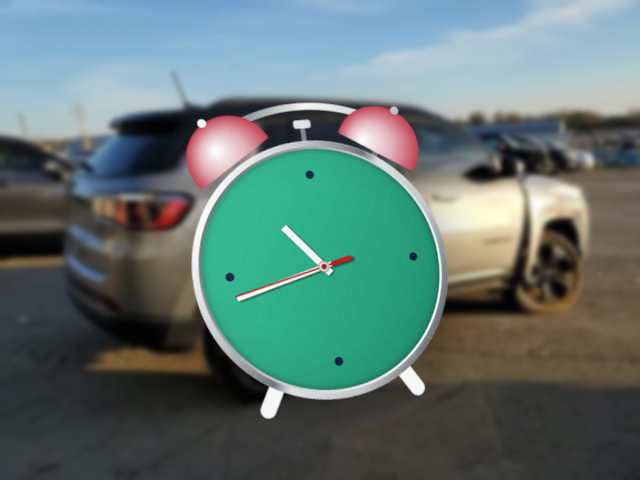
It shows 10:42:43
